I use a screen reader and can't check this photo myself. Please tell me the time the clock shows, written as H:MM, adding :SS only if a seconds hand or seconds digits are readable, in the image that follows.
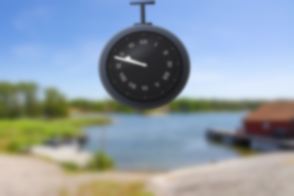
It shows 9:48
